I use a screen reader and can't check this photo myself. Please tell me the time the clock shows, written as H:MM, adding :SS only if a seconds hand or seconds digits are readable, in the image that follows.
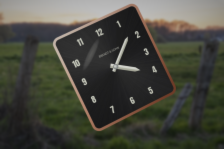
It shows 4:08
